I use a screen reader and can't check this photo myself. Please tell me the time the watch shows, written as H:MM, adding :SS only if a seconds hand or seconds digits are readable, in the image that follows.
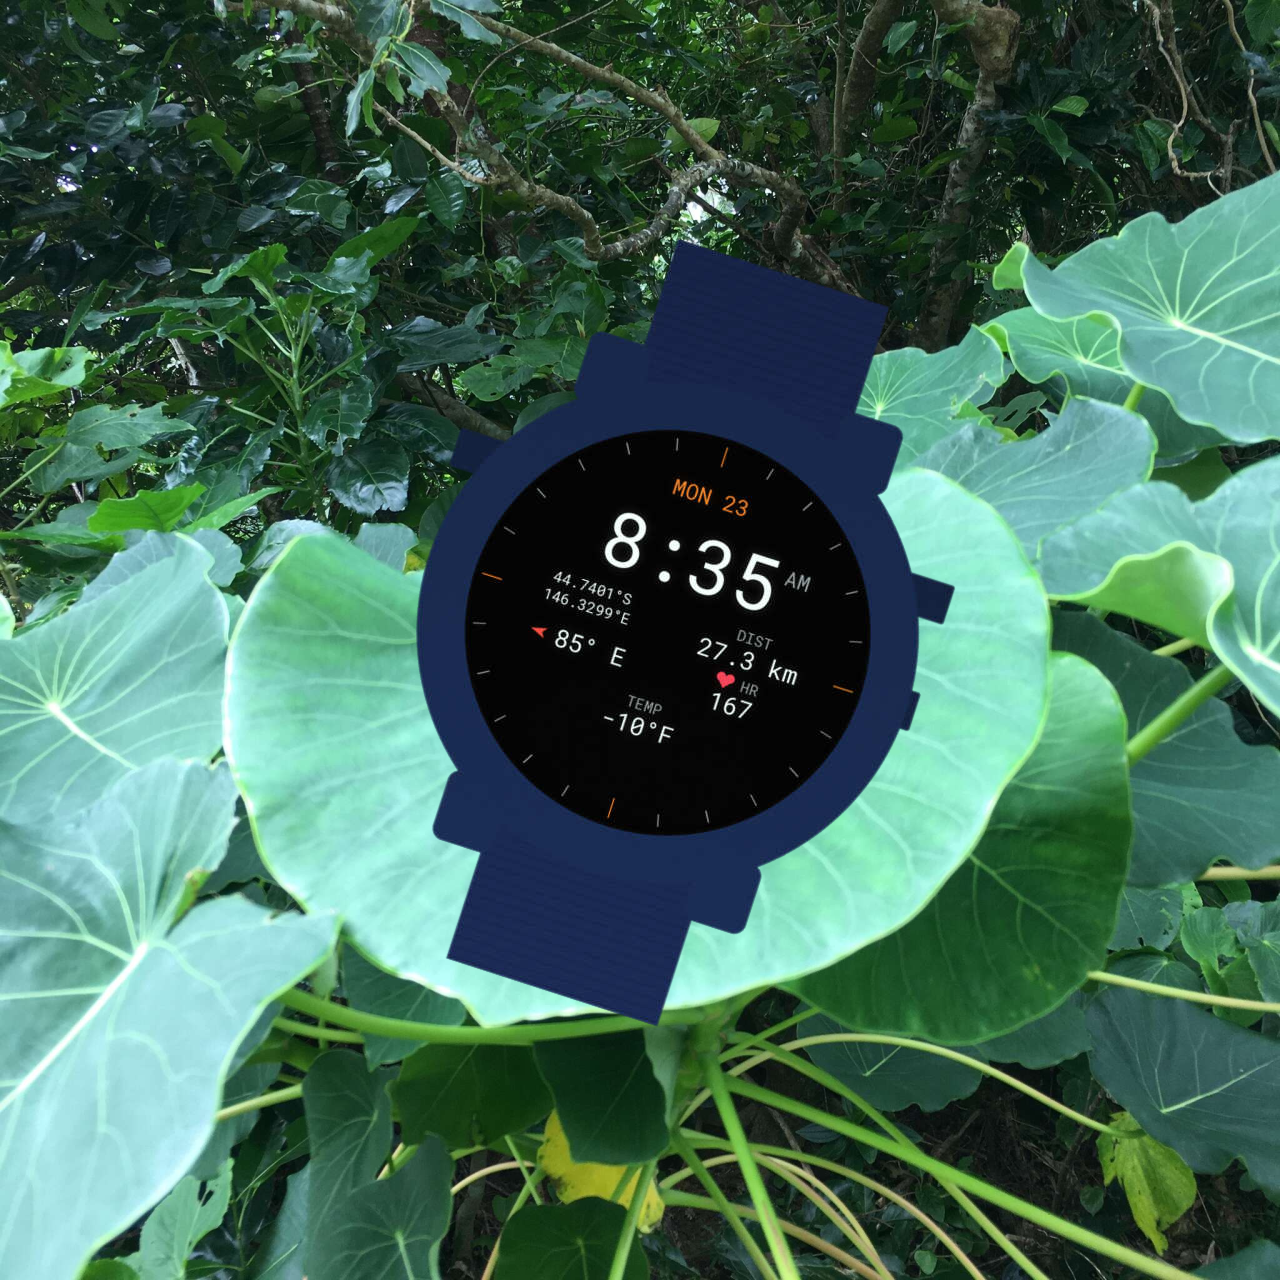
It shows 8:35
